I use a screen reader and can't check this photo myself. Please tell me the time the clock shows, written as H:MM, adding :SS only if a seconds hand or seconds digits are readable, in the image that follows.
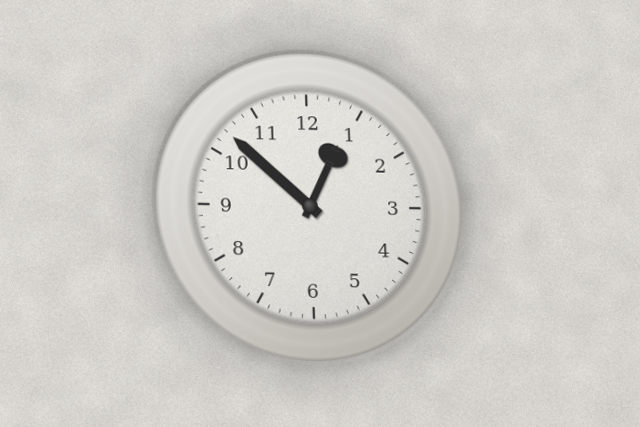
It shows 12:52
